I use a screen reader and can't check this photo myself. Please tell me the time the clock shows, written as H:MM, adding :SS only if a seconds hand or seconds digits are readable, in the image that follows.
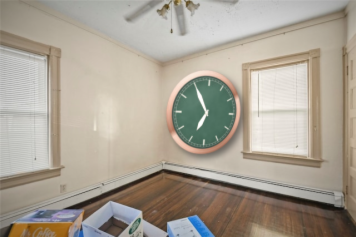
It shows 6:55
